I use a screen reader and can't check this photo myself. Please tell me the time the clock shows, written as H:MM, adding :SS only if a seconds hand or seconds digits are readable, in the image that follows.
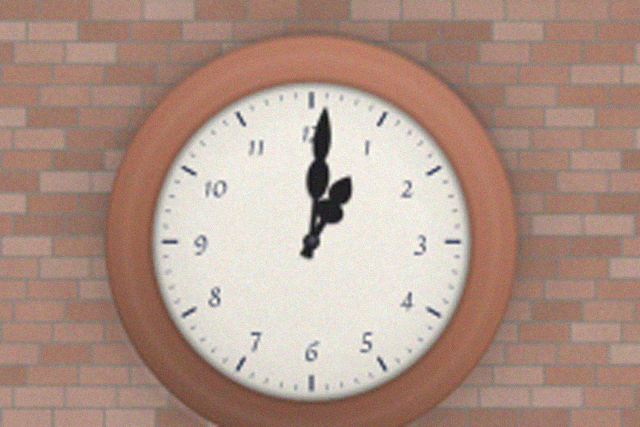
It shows 1:01
